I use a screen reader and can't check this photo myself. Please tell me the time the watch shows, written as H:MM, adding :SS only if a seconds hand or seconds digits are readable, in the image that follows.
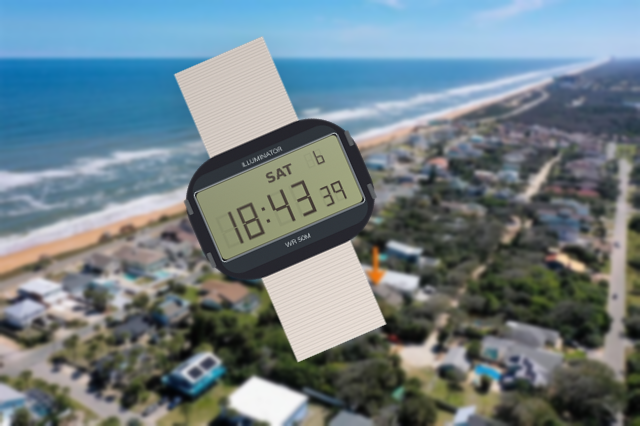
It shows 18:43:39
